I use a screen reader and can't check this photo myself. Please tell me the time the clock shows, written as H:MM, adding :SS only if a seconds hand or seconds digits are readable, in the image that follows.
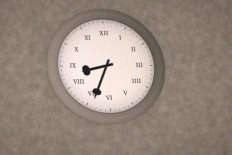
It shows 8:34
